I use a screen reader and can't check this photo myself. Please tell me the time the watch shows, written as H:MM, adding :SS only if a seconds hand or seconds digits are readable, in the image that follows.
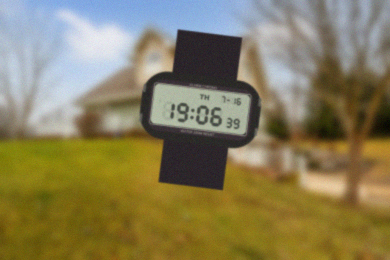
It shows 19:06:39
